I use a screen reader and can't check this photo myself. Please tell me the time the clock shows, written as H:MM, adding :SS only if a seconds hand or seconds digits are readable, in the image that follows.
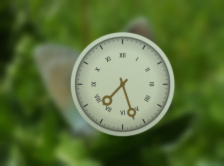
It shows 7:27
